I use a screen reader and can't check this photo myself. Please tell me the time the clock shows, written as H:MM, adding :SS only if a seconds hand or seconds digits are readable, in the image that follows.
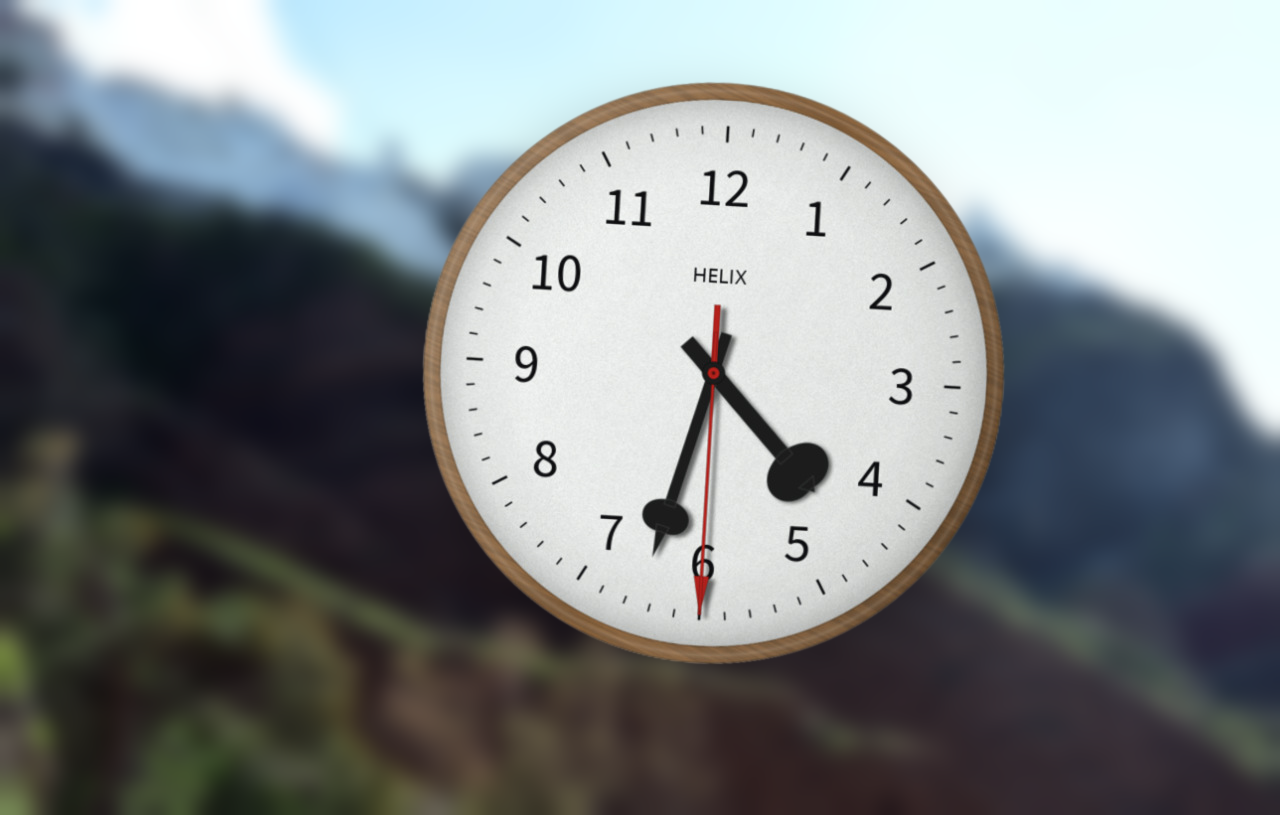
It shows 4:32:30
